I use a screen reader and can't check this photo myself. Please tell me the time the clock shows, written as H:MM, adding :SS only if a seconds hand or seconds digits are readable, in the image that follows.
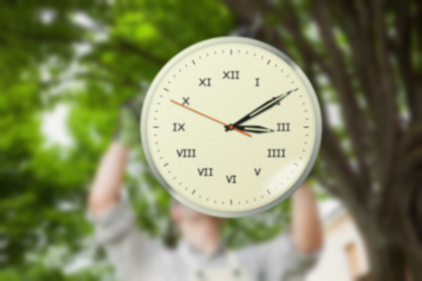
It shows 3:09:49
